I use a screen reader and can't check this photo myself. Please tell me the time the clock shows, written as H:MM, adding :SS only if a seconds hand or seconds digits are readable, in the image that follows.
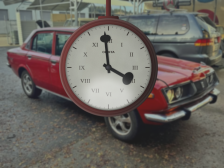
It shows 3:59
